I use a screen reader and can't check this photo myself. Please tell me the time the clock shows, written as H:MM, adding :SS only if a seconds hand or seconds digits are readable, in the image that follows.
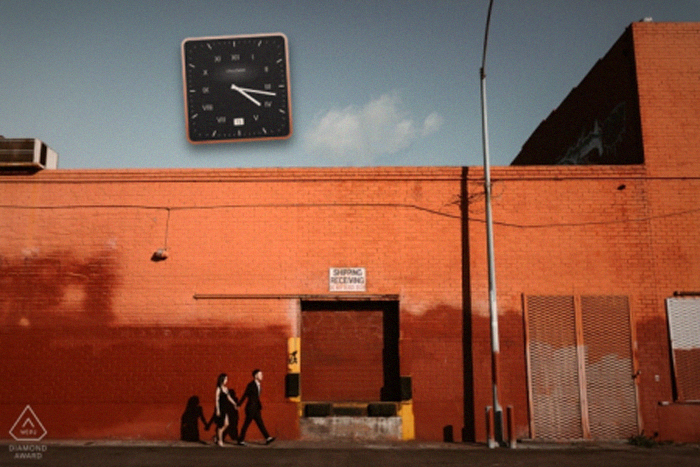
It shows 4:17
